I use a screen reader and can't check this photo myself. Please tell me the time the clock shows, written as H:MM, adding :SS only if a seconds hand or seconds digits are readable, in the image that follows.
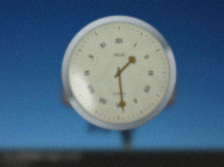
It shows 1:29
